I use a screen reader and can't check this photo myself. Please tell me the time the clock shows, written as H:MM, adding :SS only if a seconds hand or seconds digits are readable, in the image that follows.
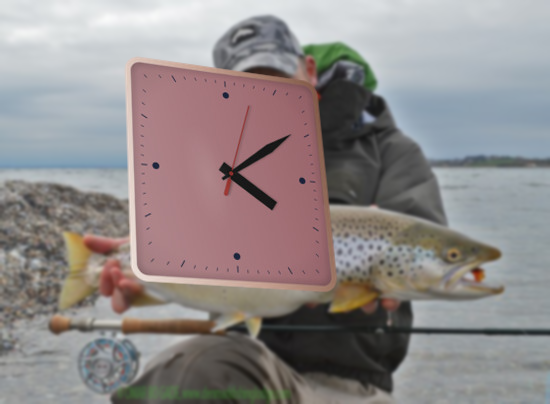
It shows 4:09:03
